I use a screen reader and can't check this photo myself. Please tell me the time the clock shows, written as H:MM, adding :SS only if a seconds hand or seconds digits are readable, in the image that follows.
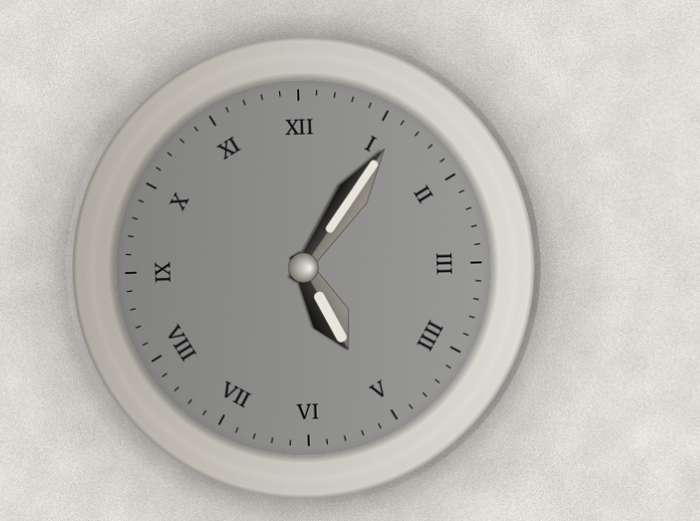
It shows 5:06
